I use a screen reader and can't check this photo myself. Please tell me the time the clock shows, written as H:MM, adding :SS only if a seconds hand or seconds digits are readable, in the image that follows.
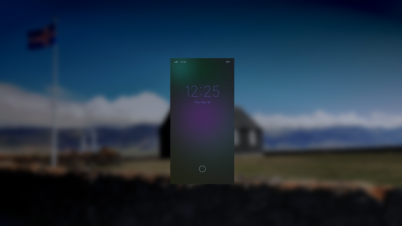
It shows 12:25
